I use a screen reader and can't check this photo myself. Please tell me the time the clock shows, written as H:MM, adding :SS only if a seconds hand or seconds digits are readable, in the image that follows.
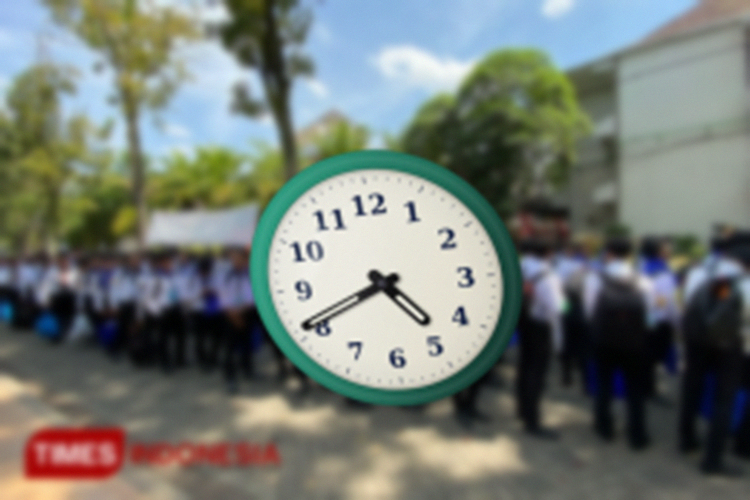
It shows 4:41
